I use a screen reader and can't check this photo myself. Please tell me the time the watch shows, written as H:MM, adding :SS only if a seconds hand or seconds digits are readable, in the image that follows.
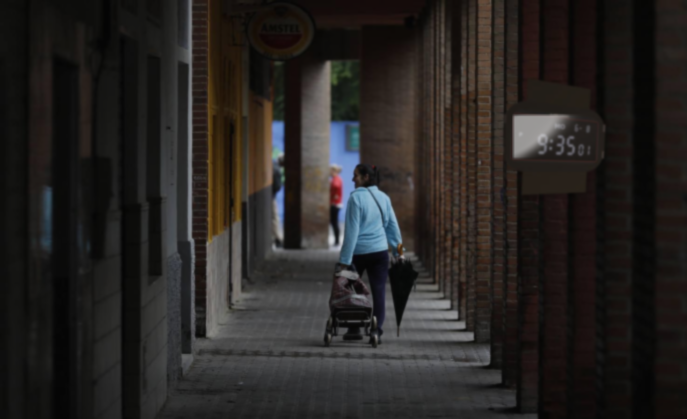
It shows 9:35:01
